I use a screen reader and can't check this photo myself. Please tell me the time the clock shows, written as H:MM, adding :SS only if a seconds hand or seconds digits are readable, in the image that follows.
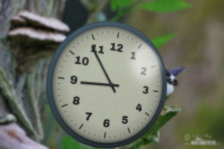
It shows 8:54
